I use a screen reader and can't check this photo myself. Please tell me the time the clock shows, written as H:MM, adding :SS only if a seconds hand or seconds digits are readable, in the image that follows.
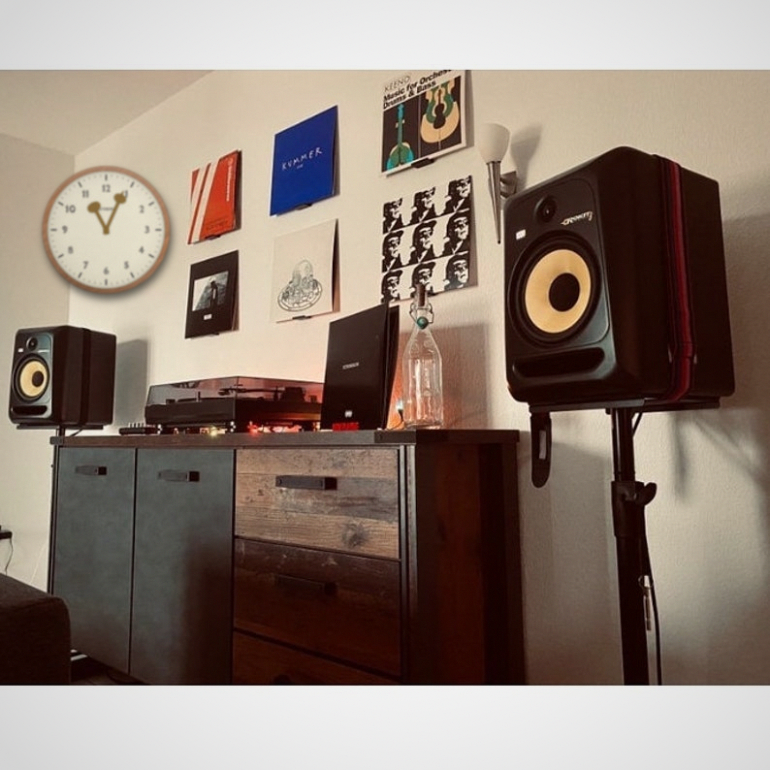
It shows 11:04
